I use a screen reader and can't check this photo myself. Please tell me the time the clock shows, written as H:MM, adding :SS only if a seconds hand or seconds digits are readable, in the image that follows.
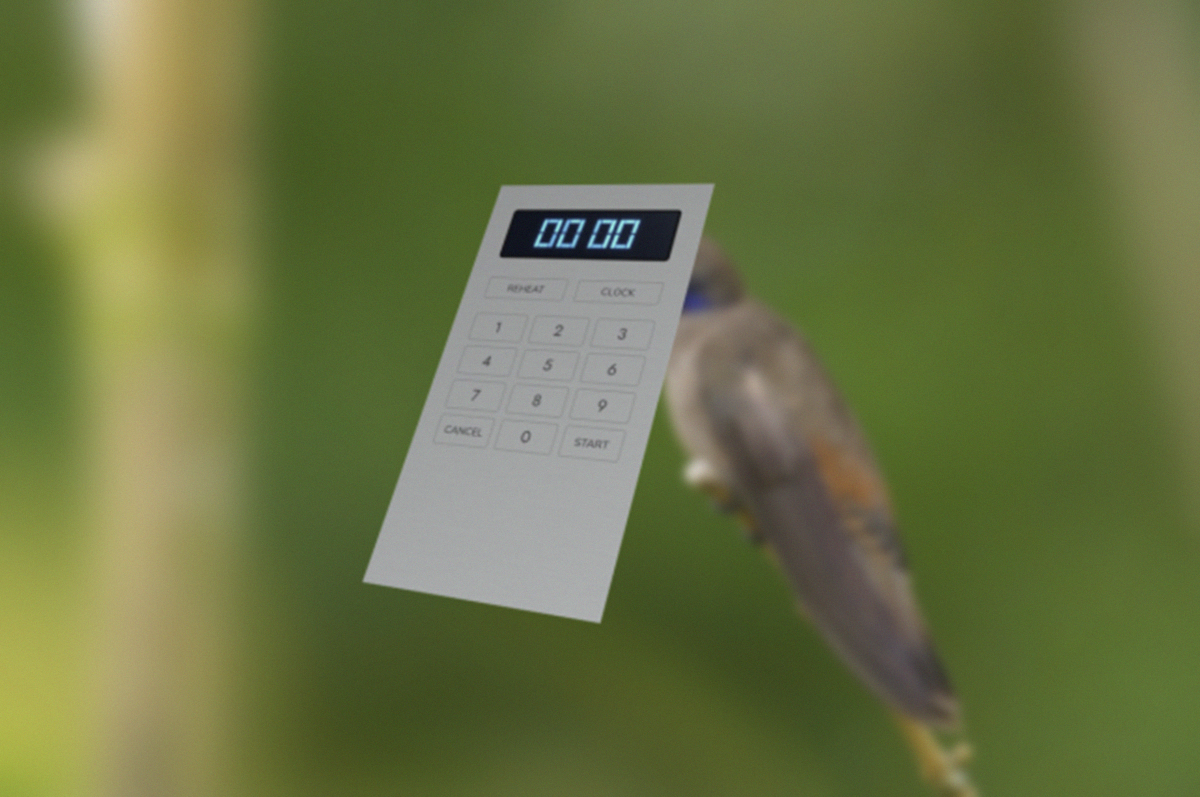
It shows 0:00
